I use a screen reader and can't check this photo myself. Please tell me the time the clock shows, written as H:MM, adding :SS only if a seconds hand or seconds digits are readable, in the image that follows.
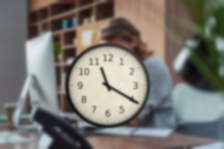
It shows 11:20
